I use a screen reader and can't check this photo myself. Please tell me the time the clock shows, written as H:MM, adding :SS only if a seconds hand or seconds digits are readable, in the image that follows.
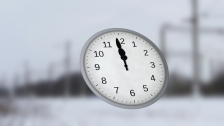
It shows 11:59
